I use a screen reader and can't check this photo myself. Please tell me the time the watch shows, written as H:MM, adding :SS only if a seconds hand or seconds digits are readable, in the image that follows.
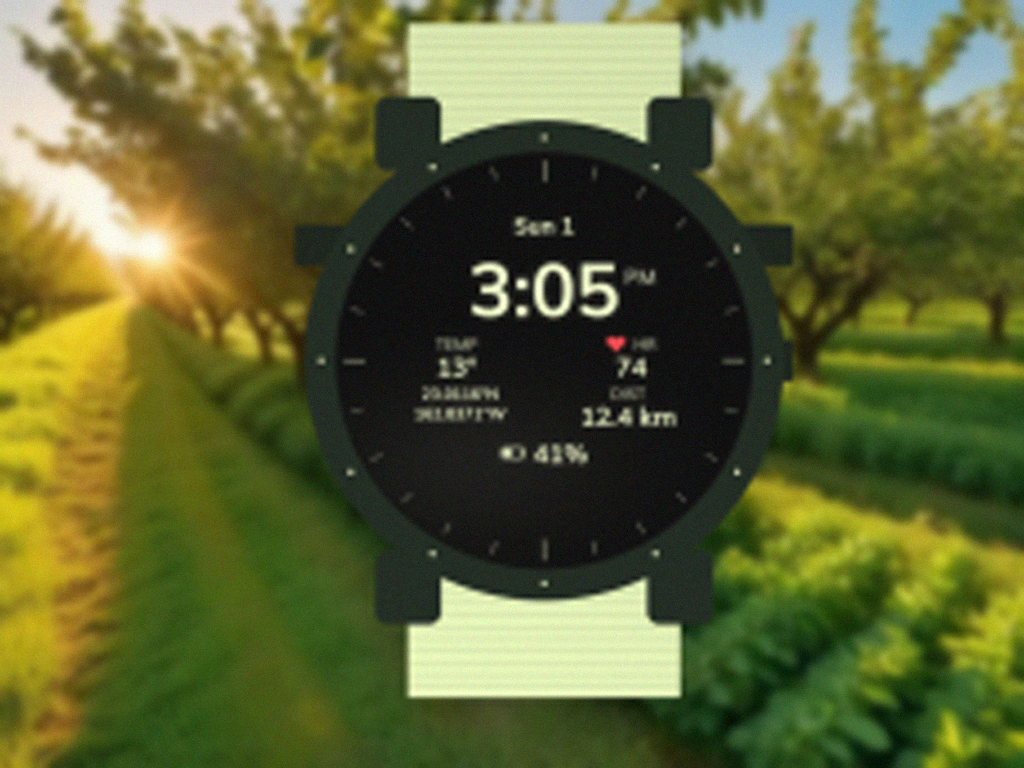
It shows 3:05
